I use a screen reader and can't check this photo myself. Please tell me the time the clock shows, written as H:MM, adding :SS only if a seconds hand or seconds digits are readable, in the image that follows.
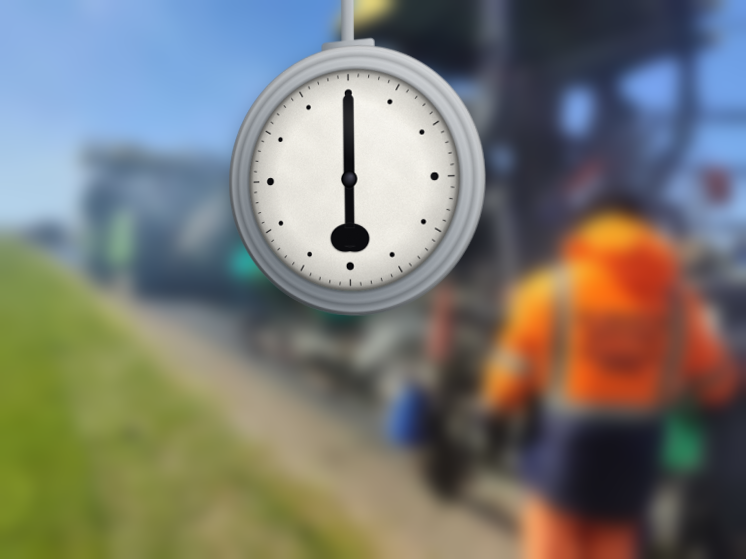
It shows 6:00
